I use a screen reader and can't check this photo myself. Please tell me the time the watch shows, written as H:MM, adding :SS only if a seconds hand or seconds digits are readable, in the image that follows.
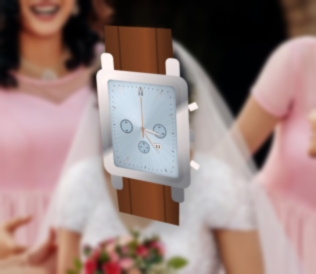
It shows 3:24
